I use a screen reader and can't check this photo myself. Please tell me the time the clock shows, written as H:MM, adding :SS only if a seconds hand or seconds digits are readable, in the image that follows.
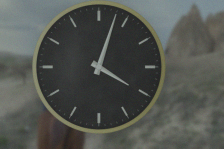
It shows 4:03
